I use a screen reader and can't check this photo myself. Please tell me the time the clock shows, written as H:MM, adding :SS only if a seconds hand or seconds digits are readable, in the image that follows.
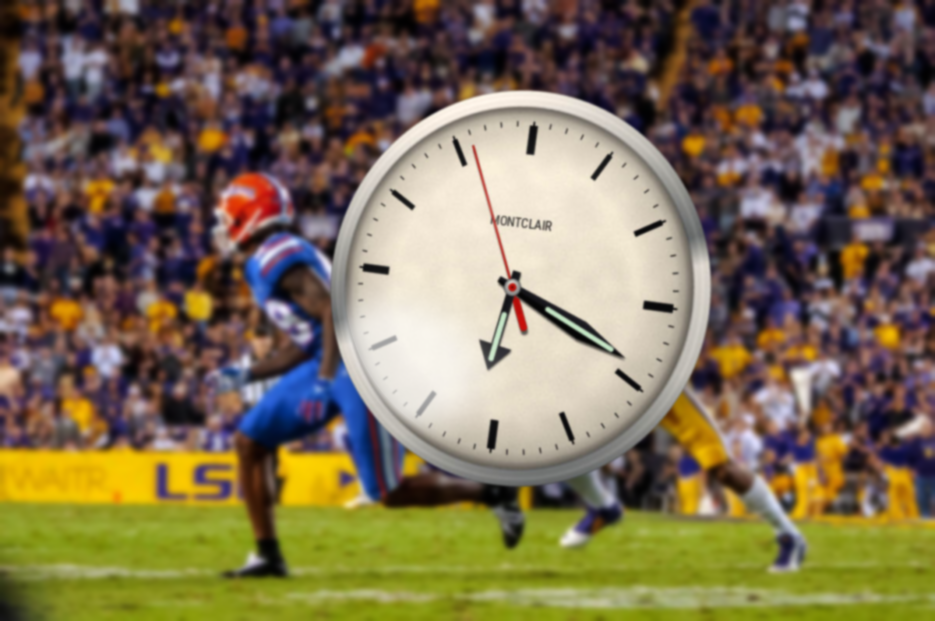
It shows 6:18:56
